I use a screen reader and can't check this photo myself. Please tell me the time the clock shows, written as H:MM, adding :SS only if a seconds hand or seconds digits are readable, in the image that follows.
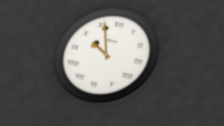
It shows 9:56
